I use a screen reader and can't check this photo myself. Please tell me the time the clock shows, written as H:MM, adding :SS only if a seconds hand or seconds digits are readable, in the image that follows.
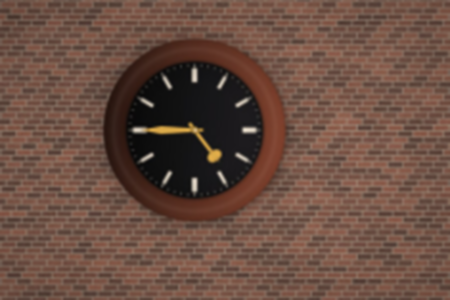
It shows 4:45
